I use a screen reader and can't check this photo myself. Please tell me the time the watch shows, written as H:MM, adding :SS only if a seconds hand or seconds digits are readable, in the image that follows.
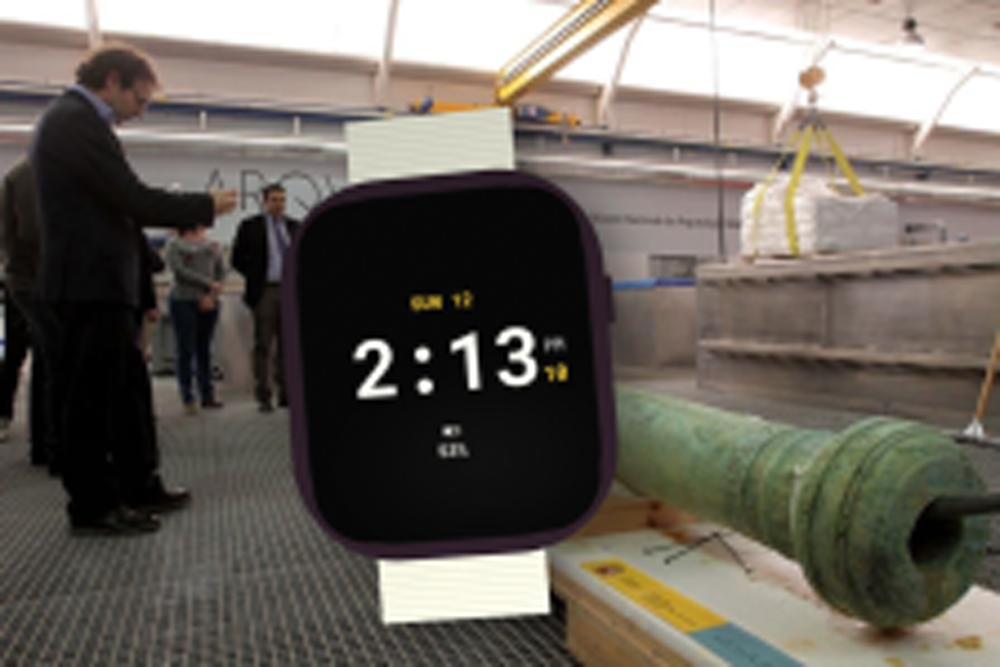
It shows 2:13
